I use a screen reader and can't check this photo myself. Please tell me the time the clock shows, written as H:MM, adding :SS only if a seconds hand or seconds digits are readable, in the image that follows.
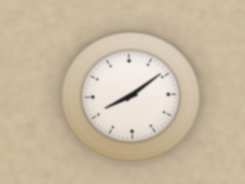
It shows 8:09
